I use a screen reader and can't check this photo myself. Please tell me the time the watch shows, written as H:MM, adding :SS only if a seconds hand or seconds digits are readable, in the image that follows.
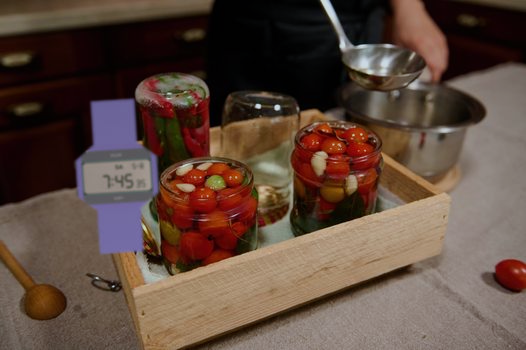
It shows 7:45
